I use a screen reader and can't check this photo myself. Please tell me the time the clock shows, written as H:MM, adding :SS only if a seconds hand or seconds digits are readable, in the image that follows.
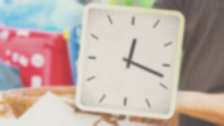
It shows 12:18
